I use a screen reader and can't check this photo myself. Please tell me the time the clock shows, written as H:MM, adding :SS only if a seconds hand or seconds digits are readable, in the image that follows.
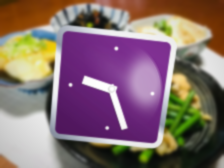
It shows 9:26
